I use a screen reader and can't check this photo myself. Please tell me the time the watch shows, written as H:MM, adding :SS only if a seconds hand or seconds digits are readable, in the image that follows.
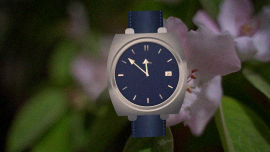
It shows 11:52
